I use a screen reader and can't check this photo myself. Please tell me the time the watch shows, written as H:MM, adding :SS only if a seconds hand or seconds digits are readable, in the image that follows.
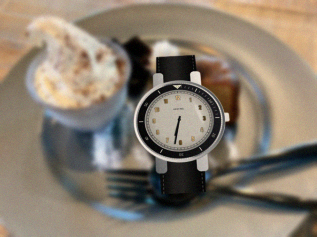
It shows 6:32
